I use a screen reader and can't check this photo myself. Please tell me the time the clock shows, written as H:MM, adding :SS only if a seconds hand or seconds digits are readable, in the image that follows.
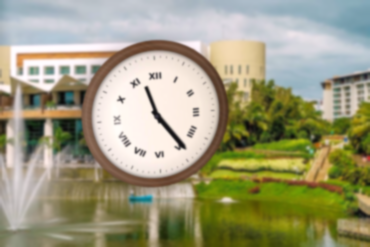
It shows 11:24
